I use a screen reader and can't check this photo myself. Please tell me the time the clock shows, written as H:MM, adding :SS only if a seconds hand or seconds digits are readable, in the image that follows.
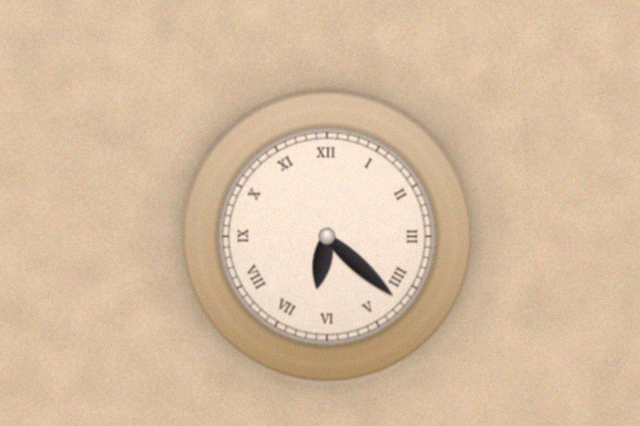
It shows 6:22
